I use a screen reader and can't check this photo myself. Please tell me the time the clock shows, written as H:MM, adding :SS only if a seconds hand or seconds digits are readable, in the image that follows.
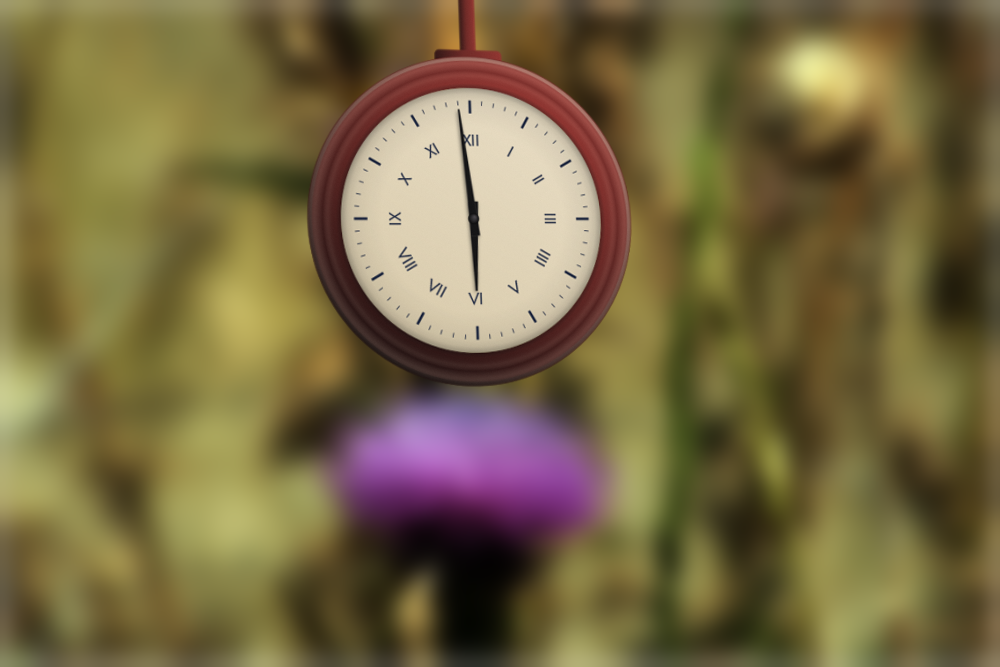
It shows 5:59
